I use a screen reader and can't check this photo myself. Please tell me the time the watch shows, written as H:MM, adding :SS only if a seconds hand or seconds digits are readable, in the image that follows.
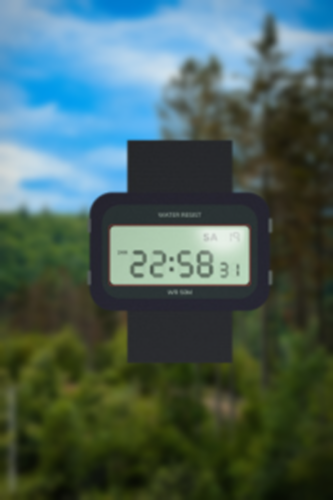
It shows 22:58:31
